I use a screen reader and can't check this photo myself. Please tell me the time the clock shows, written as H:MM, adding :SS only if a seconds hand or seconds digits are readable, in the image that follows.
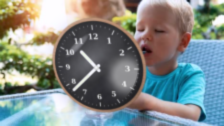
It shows 10:38
